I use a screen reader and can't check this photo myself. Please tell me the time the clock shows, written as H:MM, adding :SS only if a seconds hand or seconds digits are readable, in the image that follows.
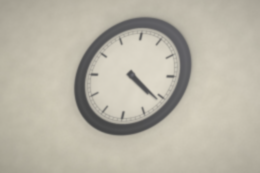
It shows 4:21
